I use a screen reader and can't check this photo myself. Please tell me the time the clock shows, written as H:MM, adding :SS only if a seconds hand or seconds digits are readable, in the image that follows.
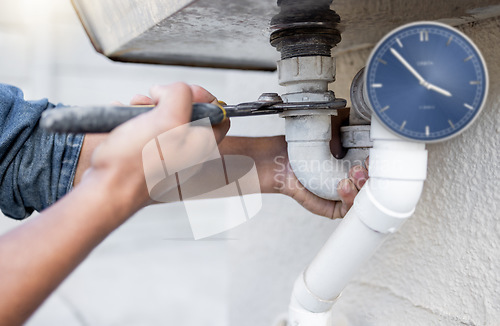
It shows 3:53
